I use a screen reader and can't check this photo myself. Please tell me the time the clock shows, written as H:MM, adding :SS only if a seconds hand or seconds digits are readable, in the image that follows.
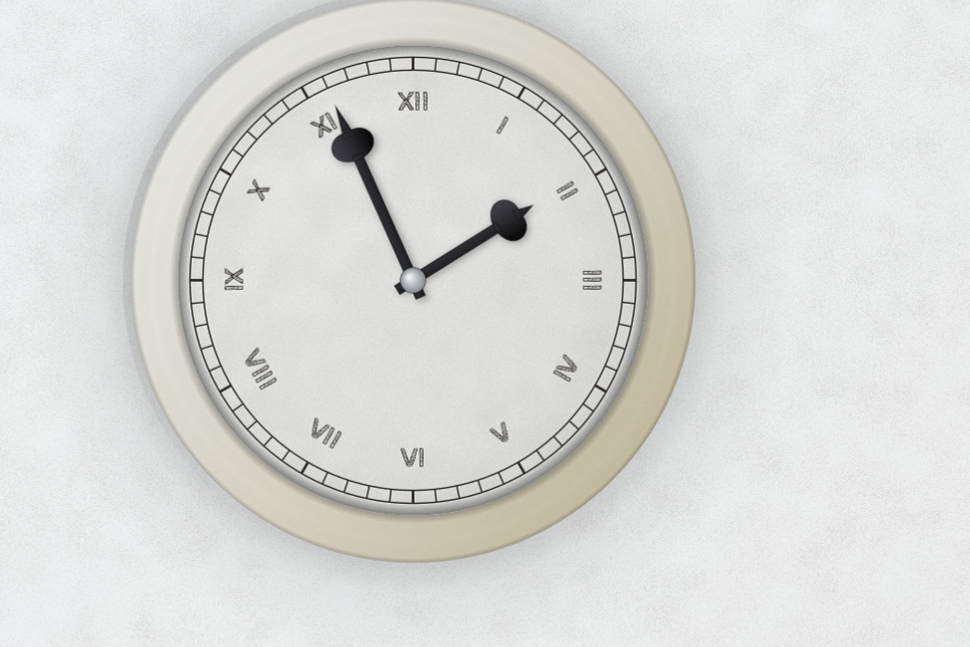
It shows 1:56
